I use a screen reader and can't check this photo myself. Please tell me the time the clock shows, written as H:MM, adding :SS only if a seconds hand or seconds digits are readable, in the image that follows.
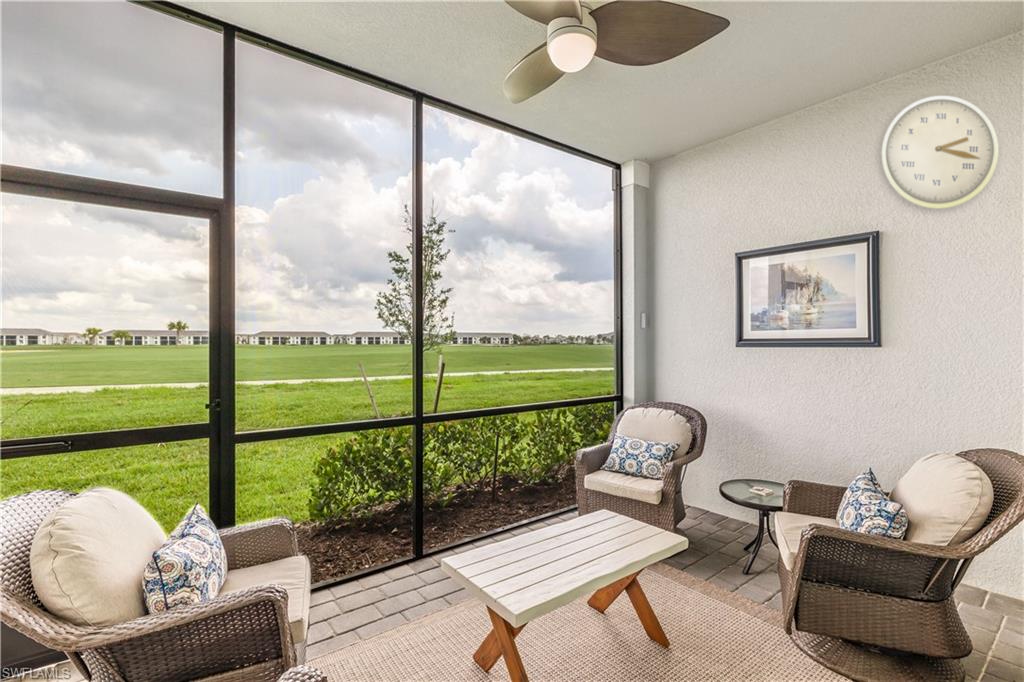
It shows 2:17
